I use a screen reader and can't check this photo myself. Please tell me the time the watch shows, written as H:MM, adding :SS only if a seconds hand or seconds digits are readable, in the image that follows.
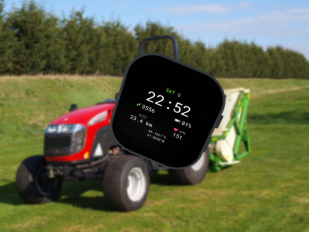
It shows 22:52
